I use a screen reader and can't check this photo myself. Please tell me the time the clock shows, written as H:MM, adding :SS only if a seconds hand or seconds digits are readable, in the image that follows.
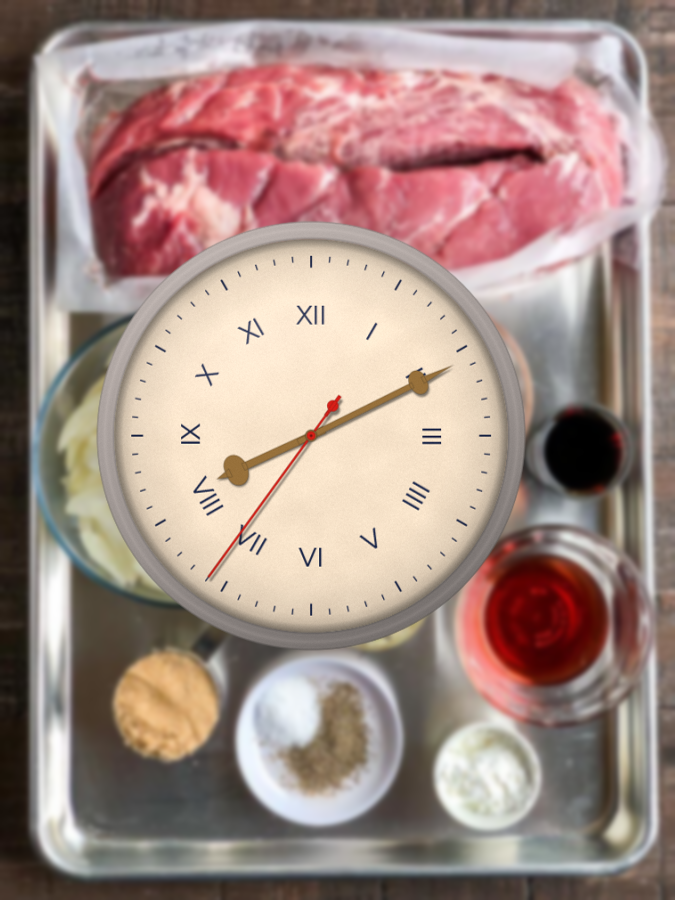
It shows 8:10:36
